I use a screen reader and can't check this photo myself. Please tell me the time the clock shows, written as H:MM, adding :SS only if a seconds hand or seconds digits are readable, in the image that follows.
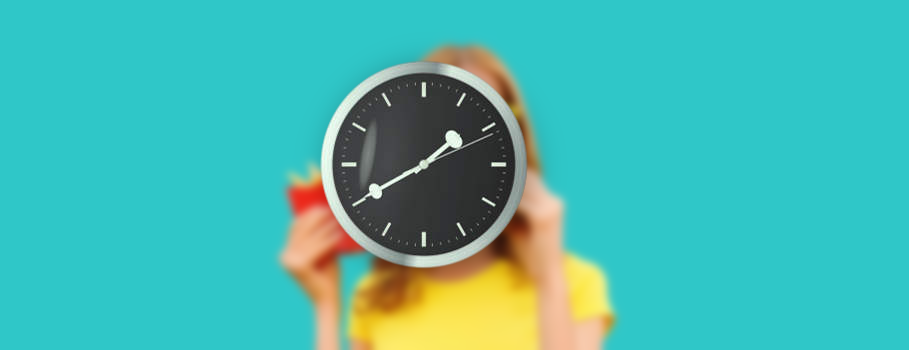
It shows 1:40:11
